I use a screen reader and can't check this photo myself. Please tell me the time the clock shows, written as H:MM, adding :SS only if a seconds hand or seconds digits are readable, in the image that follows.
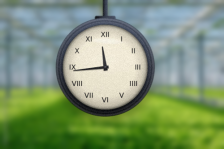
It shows 11:44
